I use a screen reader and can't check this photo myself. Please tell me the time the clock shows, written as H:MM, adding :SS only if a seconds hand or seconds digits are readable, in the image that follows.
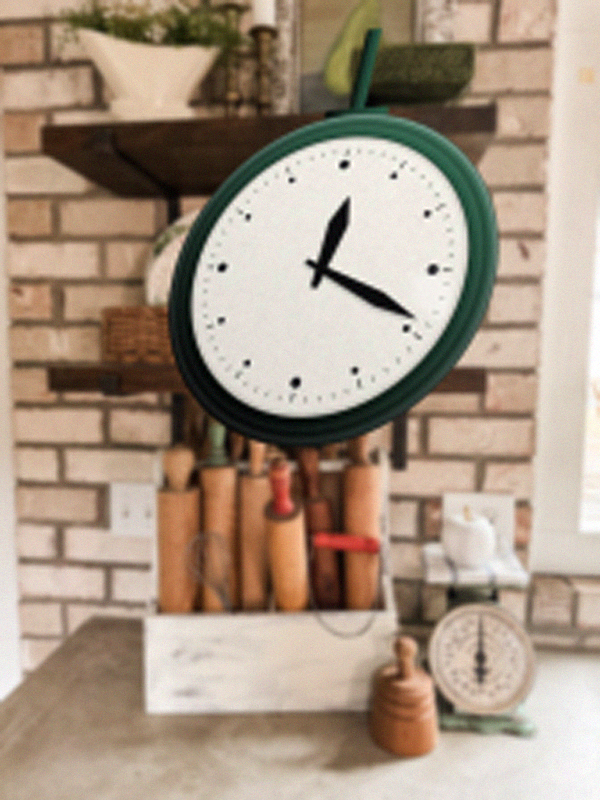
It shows 12:19
